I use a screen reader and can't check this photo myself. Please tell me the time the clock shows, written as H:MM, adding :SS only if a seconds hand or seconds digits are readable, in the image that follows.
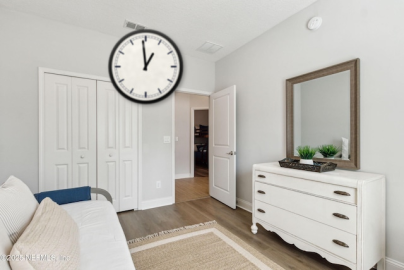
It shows 12:59
